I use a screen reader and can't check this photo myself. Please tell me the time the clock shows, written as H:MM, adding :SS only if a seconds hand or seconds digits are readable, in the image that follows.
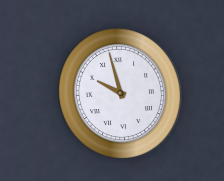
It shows 9:58
